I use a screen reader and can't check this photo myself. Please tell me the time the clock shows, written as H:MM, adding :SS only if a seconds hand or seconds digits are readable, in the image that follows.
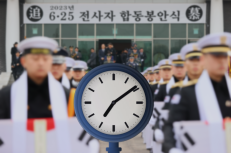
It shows 7:09
